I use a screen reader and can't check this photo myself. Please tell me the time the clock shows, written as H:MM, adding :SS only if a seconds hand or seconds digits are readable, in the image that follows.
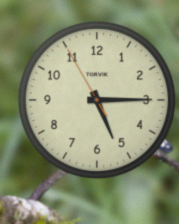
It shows 5:14:55
